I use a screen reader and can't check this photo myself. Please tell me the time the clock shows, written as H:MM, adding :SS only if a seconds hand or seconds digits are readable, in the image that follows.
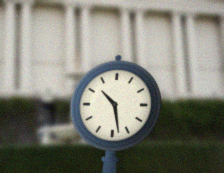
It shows 10:28
